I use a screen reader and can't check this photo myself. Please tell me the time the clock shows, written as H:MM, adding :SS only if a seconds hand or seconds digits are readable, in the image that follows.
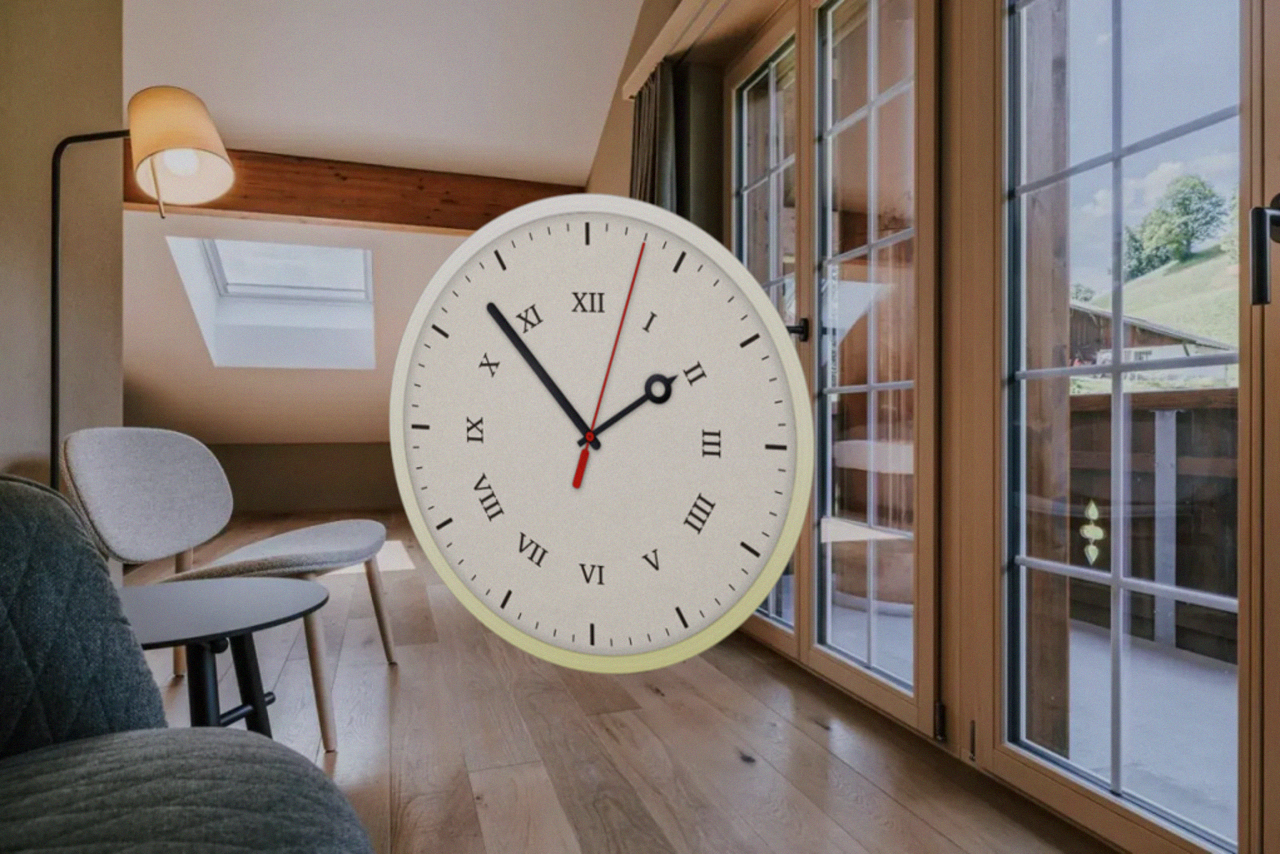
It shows 1:53:03
